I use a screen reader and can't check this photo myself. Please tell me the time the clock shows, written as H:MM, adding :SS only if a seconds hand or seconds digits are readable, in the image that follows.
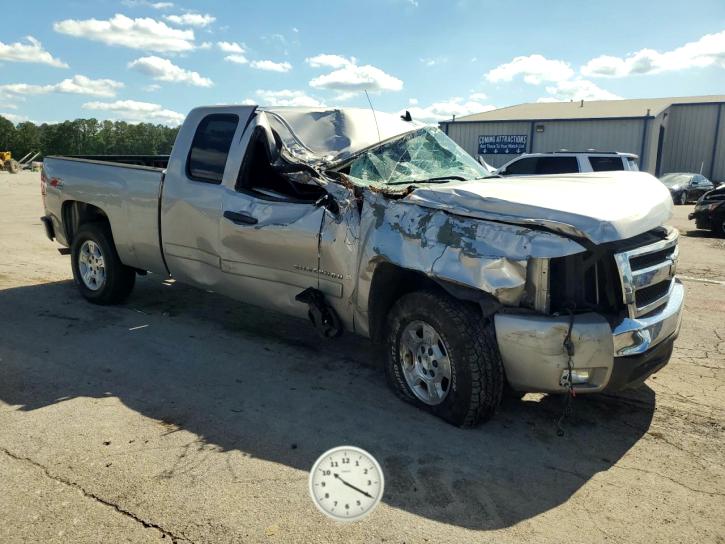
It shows 10:20
